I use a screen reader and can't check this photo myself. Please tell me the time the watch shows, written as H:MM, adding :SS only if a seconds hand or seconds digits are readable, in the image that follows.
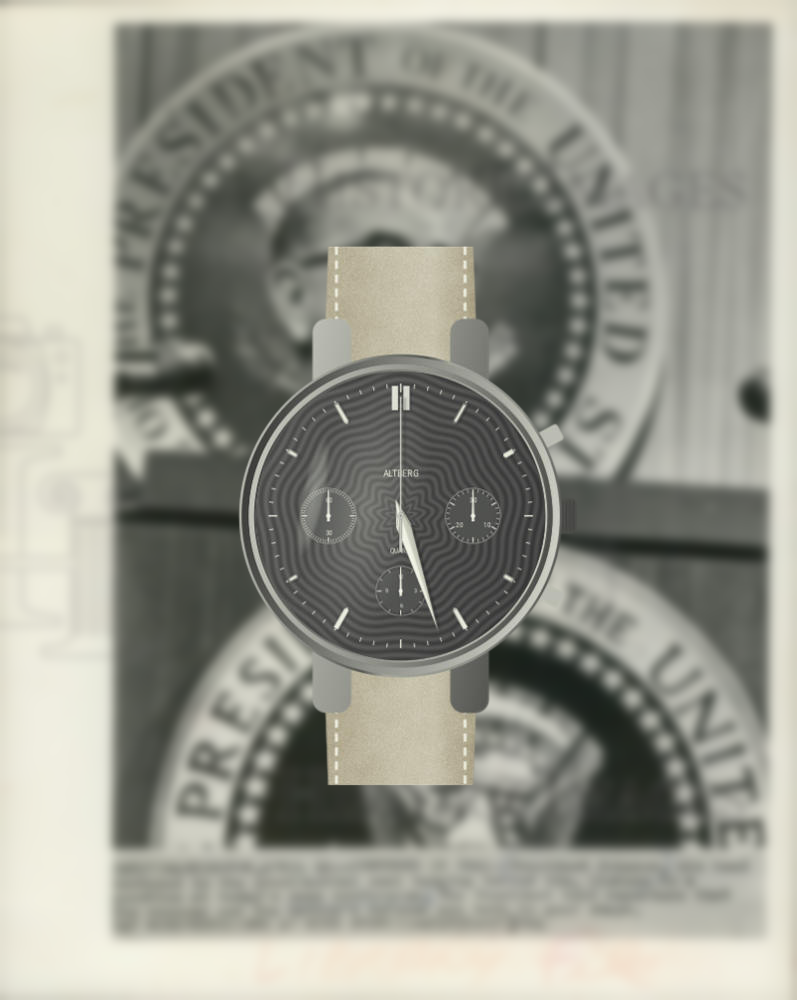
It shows 5:27
